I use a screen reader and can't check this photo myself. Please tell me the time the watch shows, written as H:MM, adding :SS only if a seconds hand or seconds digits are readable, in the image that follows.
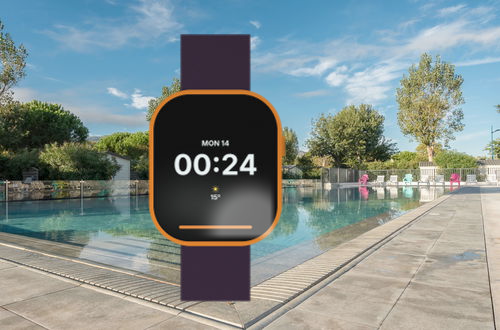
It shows 0:24
